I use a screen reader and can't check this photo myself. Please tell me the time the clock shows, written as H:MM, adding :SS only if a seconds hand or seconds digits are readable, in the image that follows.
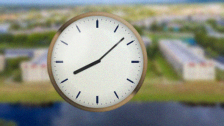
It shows 8:08
